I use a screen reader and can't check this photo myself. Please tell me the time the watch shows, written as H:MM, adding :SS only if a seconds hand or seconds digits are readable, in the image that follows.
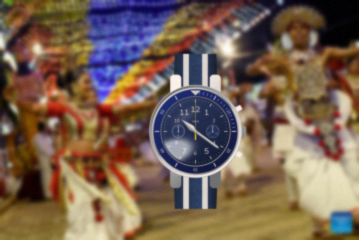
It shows 10:21
